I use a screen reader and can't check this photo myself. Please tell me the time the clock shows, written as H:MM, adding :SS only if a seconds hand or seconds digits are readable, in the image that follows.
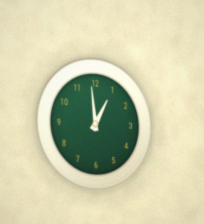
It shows 12:59
